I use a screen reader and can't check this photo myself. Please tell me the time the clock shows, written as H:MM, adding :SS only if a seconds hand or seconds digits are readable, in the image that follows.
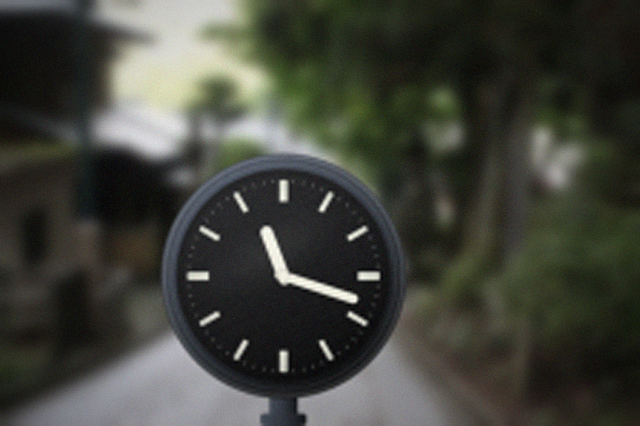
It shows 11:18
